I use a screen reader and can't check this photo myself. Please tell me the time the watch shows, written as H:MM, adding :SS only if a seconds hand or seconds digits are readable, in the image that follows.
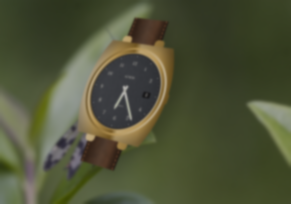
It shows 6:24
